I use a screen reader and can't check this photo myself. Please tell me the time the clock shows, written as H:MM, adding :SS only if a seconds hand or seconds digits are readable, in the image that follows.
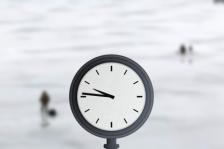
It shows 9:46
